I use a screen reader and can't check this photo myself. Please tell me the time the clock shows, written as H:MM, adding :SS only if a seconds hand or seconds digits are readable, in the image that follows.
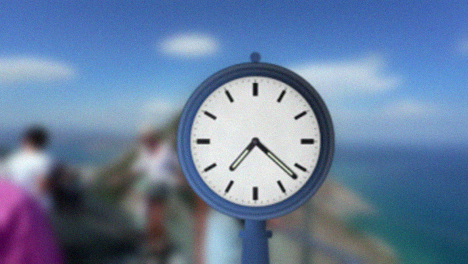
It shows 7:22
